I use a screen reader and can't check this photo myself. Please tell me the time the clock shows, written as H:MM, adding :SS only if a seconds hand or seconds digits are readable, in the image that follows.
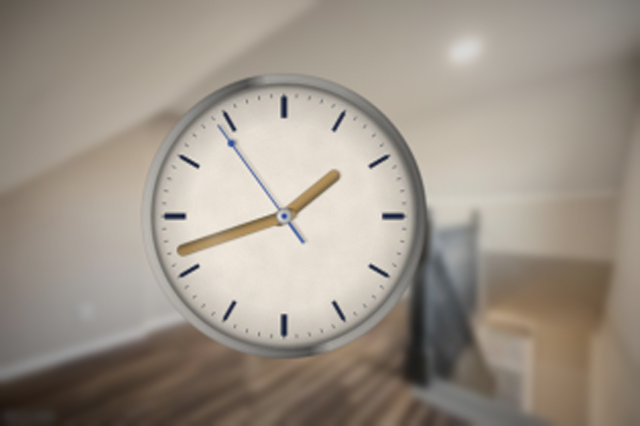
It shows 1:41:54
